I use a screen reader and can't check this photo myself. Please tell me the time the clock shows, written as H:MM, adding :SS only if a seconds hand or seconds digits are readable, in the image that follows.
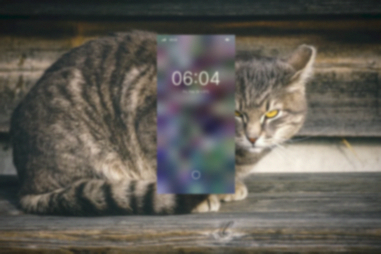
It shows 6:04
